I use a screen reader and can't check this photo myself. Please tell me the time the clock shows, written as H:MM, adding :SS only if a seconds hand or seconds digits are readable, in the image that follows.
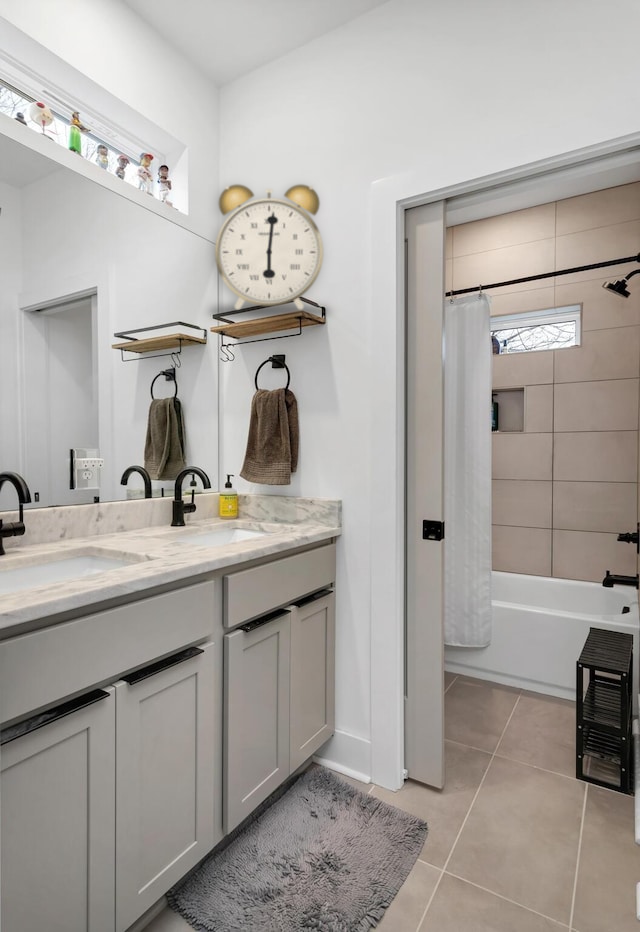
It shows 6:01
